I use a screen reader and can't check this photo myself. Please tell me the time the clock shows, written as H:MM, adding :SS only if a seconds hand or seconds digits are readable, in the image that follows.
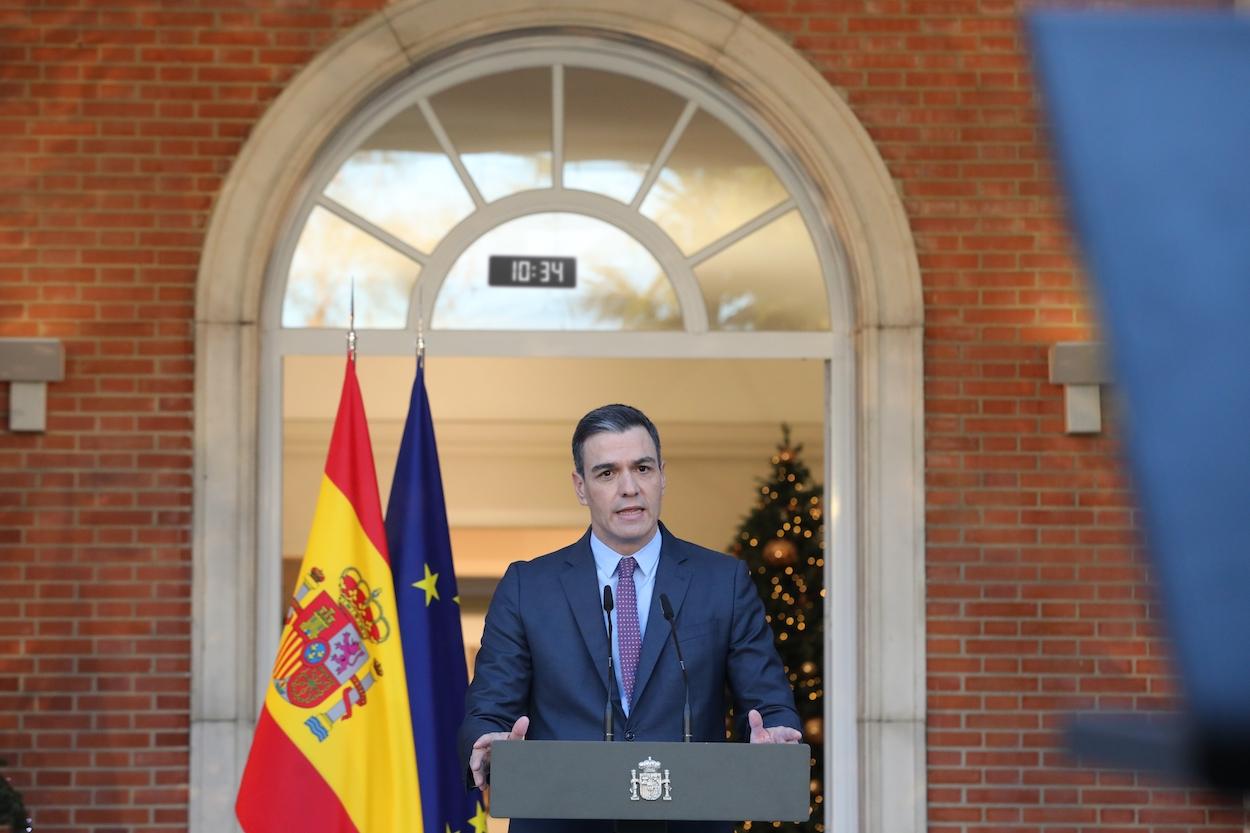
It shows 10:34
